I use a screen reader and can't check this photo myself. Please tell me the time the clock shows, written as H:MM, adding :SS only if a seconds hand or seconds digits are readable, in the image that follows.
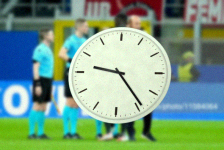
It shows 9:24
